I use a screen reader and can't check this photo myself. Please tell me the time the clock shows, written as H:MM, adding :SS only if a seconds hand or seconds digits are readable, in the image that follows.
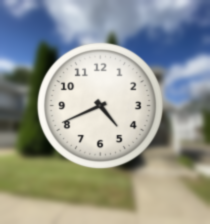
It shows 4:41
